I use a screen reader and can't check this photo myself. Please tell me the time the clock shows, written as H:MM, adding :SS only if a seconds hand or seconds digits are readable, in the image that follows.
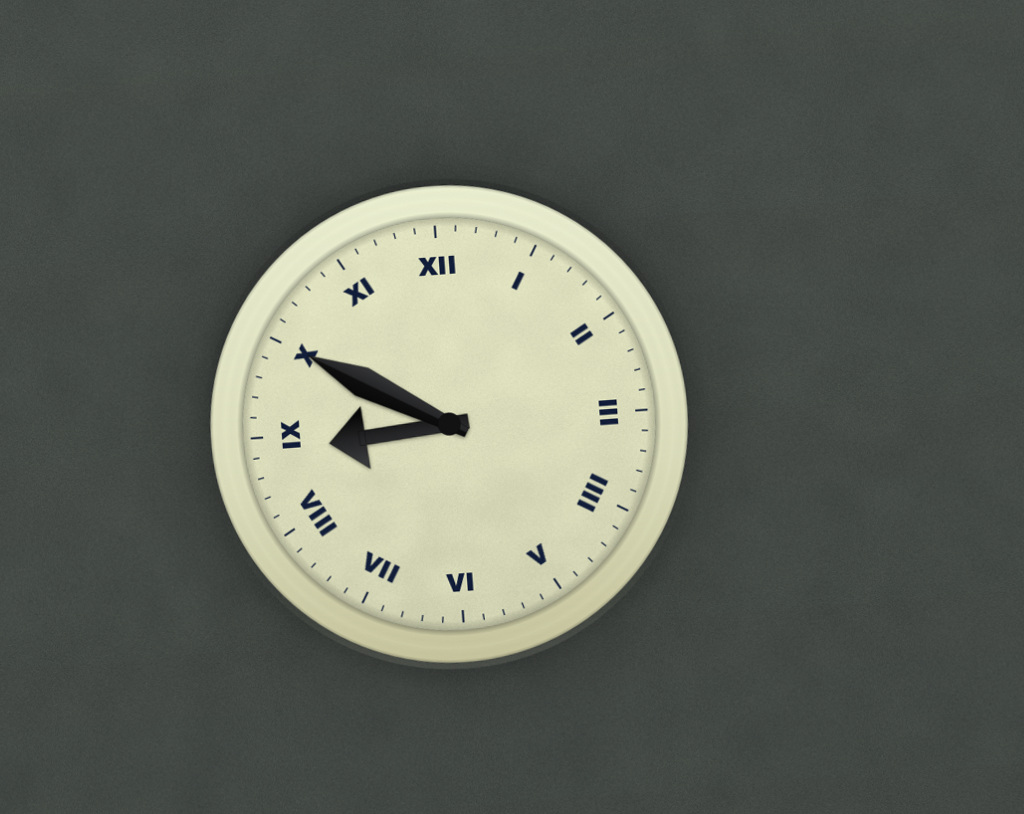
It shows 8:50
